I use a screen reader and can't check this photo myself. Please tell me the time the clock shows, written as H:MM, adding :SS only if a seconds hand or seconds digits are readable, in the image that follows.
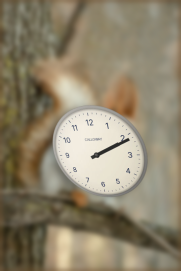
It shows 2:11
